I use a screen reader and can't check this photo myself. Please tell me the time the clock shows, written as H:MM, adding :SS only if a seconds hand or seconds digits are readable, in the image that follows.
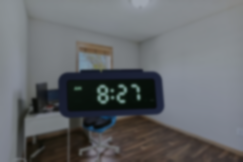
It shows 8:27
